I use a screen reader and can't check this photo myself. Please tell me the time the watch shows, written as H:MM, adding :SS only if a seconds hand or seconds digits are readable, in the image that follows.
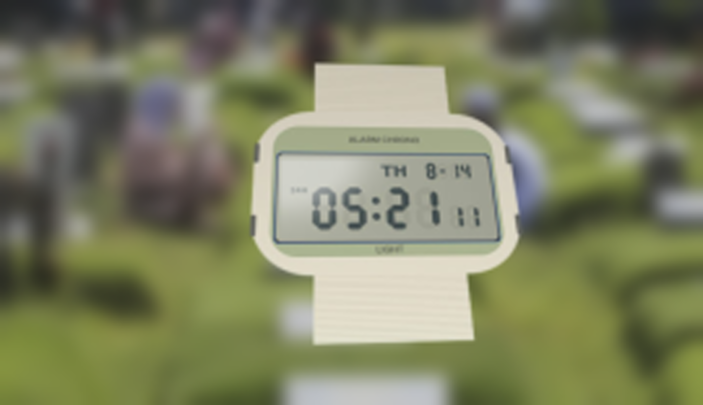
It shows 5:21:11
